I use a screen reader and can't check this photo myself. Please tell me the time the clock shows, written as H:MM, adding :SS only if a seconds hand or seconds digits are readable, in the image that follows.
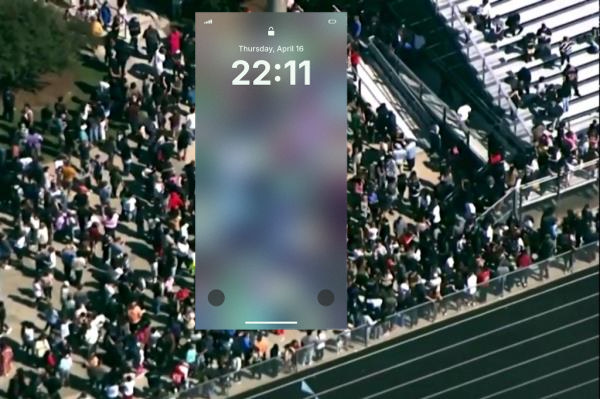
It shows 22:11
